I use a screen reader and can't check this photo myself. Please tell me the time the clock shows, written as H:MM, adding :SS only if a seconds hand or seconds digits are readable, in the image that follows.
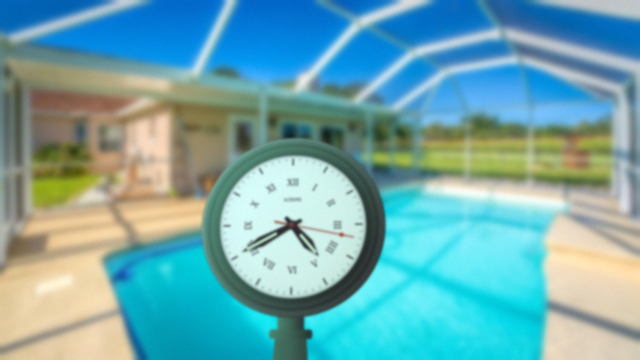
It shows 4:40:17
